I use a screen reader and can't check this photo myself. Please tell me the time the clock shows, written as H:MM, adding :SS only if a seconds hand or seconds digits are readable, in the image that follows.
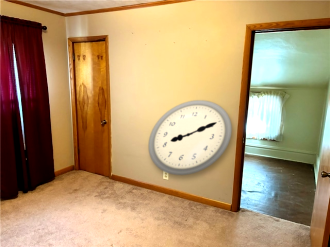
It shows 8:10
